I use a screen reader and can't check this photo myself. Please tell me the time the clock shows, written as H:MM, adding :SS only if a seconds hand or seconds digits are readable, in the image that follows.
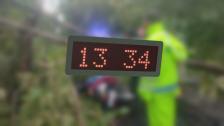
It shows 13:34
